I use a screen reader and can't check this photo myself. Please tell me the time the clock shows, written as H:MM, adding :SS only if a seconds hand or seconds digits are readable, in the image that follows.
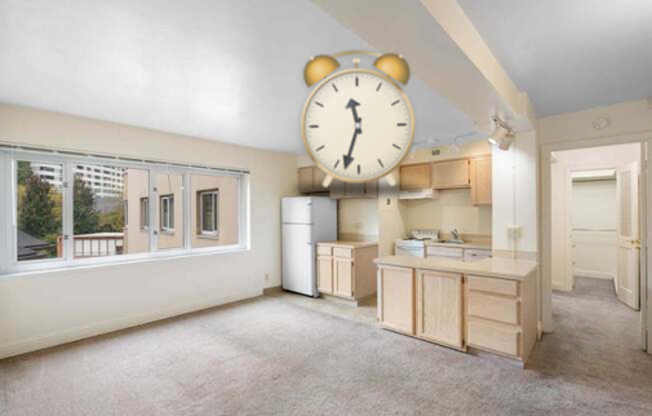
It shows 11:33
